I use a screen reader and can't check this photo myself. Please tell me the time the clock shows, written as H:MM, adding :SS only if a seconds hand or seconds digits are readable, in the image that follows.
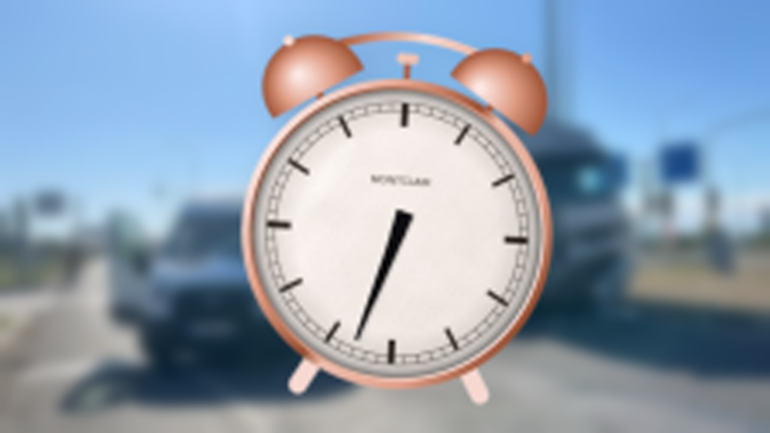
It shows 6:33
